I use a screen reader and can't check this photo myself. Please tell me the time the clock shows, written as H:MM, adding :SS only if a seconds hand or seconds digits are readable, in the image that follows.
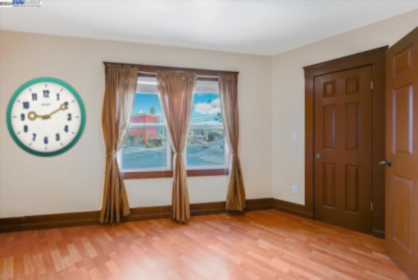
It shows 9:10
